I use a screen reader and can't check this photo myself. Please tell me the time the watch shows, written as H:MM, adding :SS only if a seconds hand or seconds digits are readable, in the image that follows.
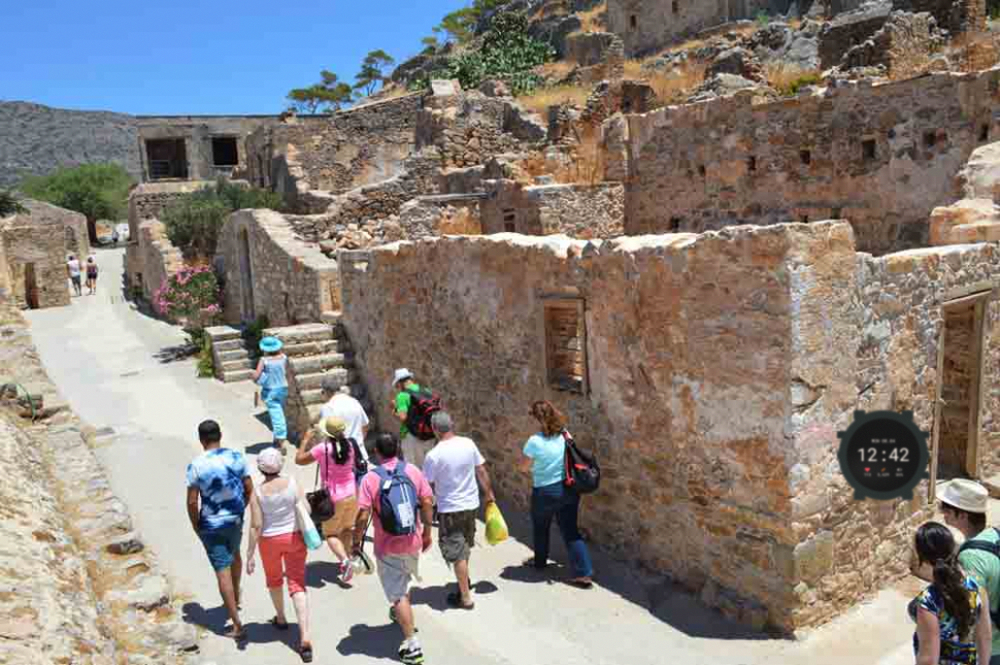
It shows 12:42
